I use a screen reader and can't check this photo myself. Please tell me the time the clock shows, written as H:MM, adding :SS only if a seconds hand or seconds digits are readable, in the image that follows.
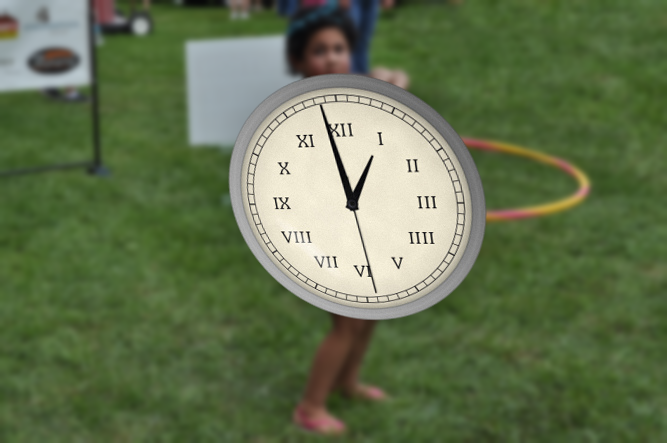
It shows 12:58:29
